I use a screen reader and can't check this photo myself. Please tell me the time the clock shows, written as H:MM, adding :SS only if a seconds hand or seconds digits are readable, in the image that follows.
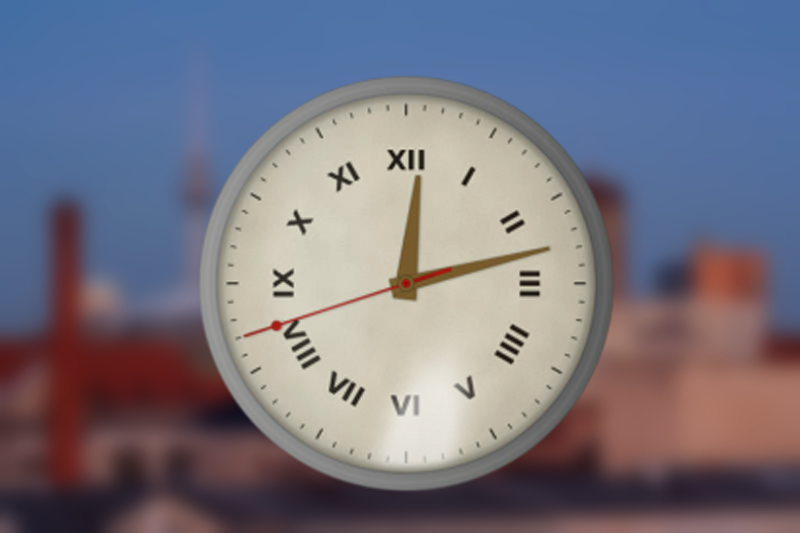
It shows 12:12:42
